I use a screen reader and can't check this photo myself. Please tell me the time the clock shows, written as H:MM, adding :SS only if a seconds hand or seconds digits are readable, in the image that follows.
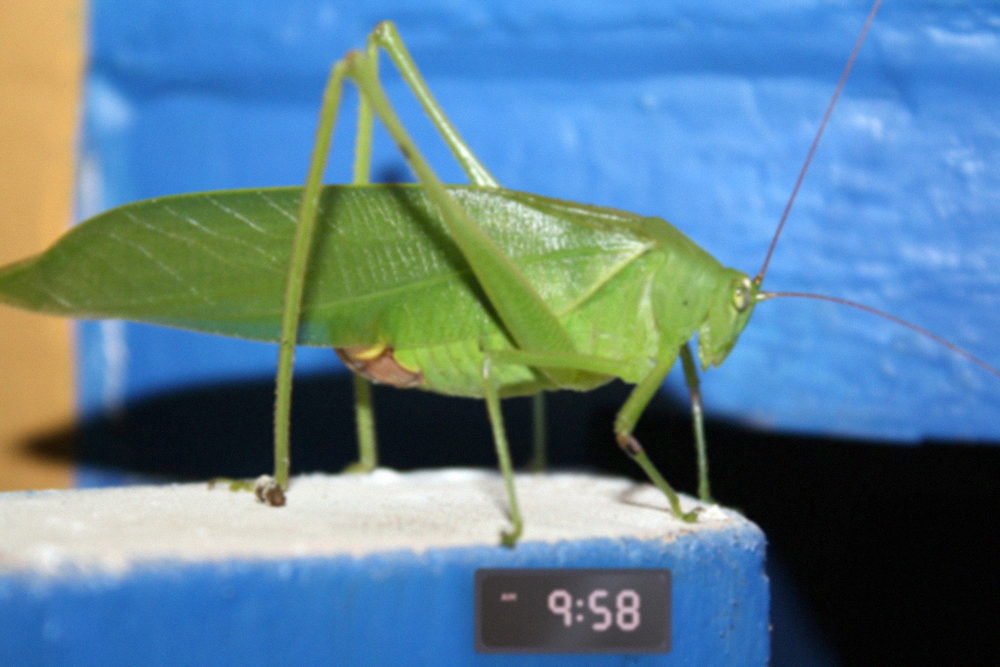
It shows 9:58
